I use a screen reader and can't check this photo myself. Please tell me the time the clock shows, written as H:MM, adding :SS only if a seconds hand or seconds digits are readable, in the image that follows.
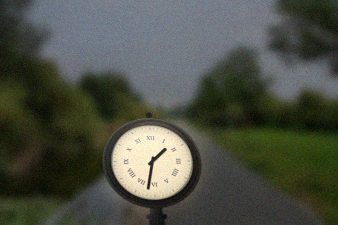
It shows 1:32
